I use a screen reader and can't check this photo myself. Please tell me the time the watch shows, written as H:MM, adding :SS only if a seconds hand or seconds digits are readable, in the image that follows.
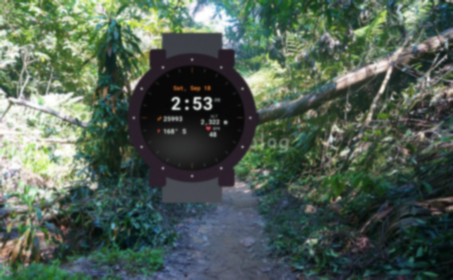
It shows 2:53
